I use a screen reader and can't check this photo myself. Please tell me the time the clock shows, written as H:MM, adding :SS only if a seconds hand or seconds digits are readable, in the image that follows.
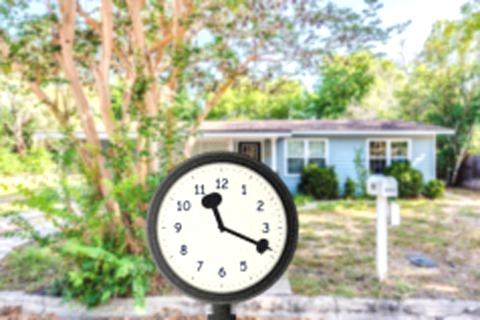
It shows 11:19
